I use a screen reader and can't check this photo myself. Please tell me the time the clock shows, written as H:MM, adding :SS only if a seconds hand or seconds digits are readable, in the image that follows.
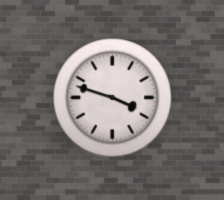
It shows 3:48
